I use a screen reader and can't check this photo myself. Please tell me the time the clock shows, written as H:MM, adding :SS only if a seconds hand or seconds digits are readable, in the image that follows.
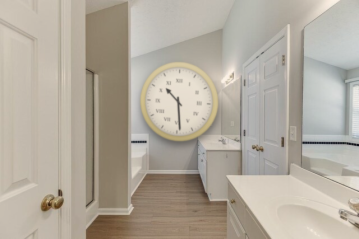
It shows 10:29
